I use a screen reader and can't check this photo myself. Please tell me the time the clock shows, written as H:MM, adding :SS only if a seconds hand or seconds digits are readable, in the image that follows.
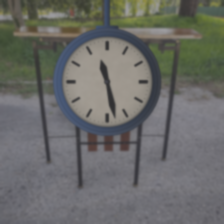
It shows 11:28
